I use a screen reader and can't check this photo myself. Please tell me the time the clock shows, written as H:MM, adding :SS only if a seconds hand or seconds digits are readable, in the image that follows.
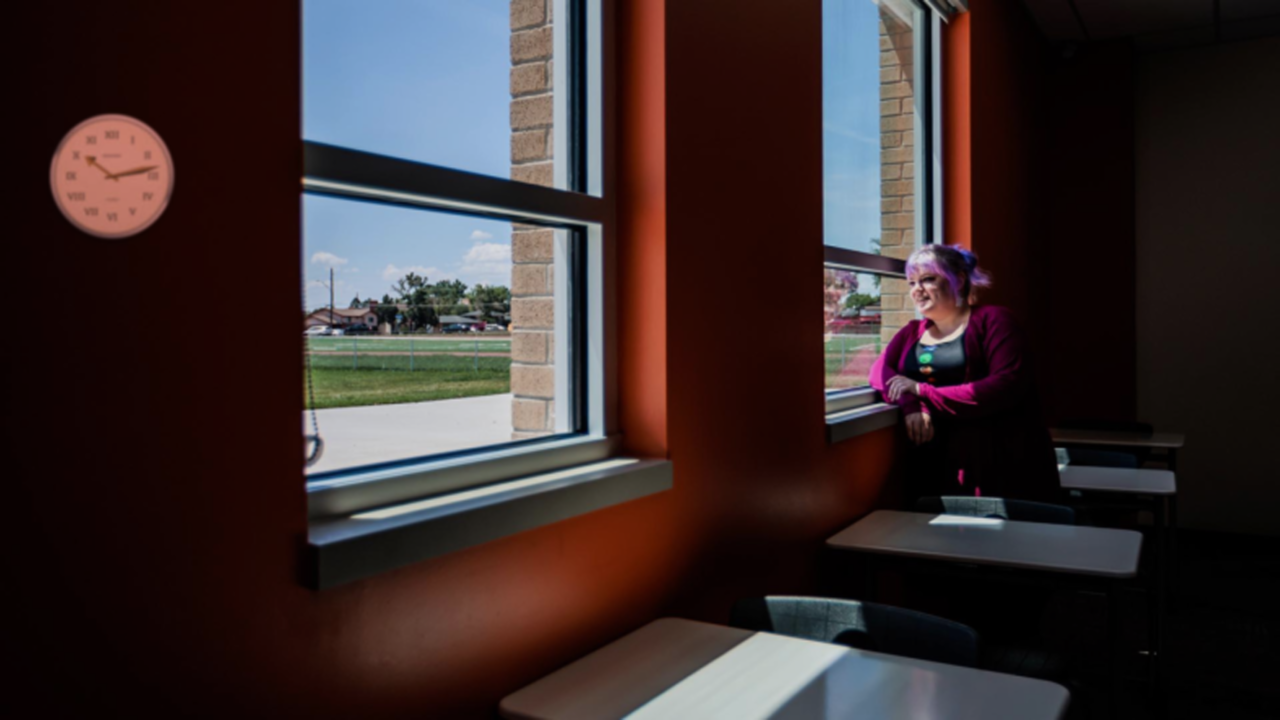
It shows 10:13
